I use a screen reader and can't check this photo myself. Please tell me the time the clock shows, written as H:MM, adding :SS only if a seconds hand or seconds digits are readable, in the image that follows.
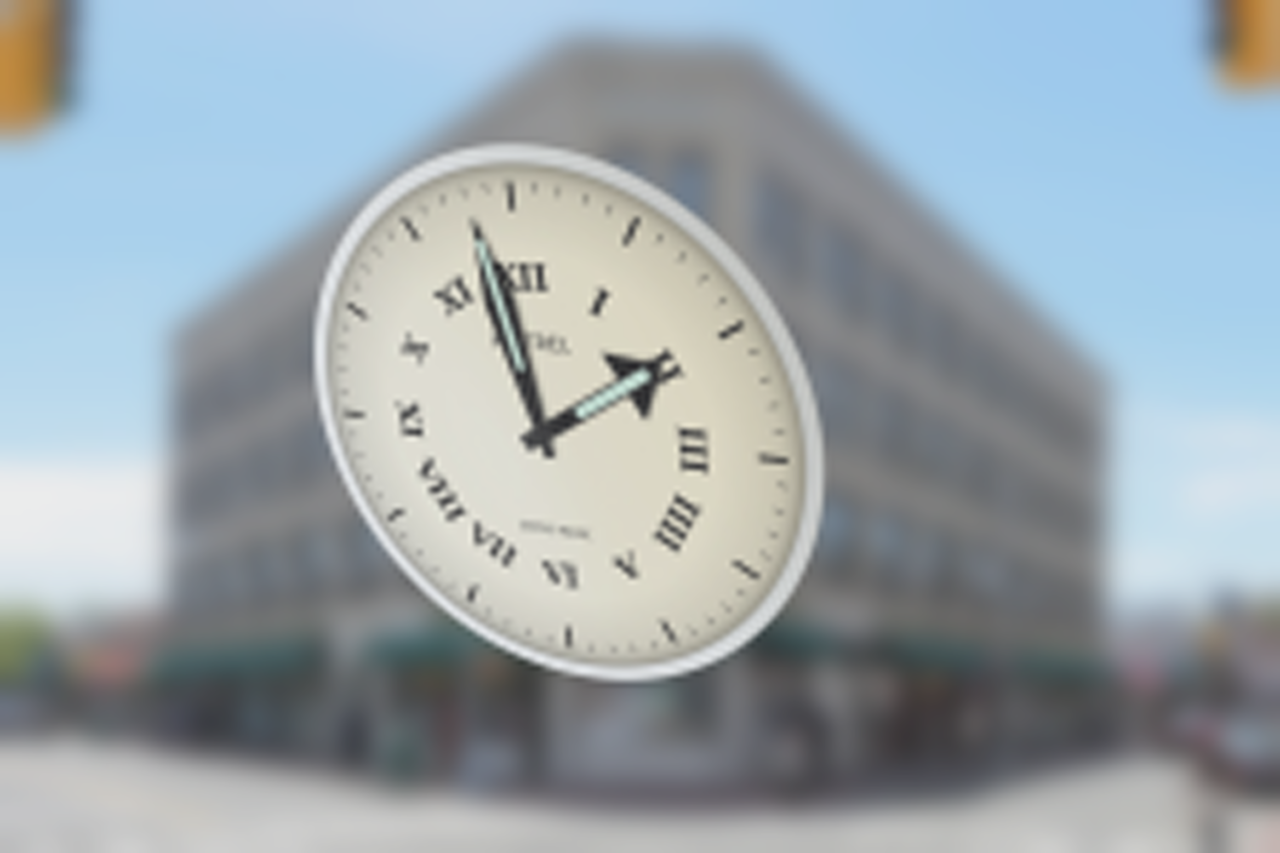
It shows 1:58
